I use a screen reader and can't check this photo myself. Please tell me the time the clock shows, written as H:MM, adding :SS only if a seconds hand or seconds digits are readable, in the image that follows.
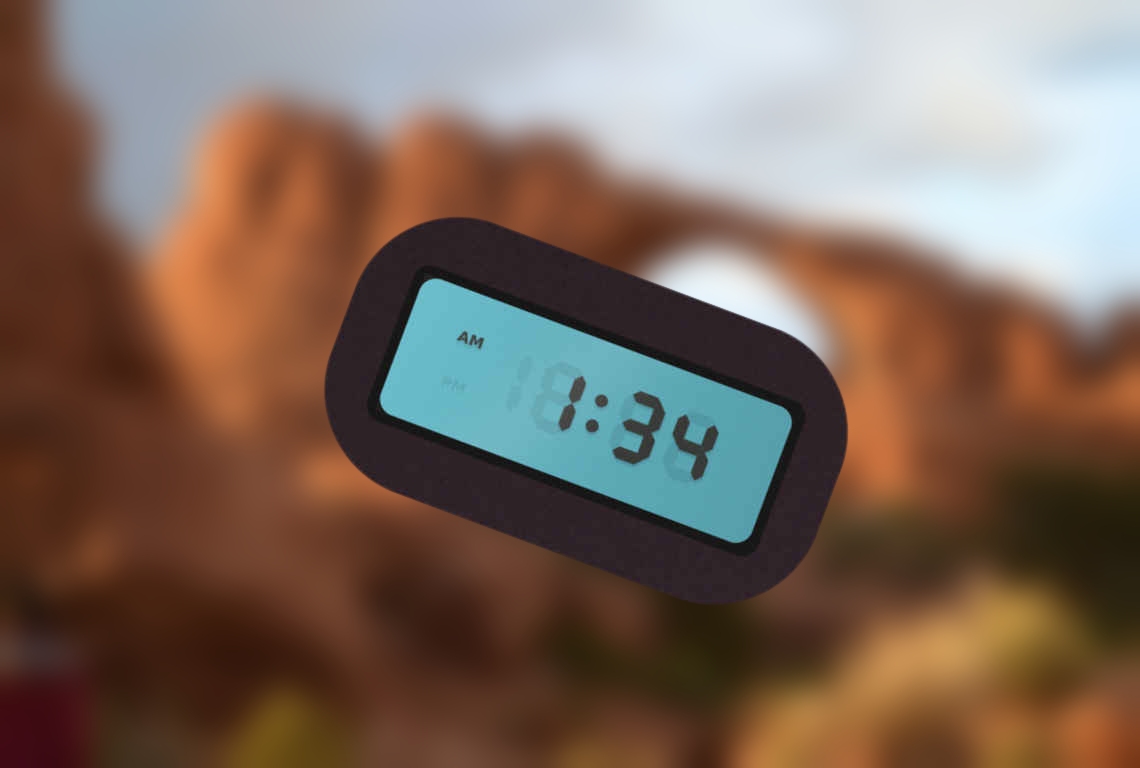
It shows 1:34
